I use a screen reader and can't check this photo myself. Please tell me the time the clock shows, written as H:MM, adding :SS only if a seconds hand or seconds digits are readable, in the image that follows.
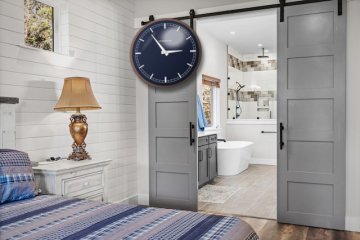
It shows 2:54
